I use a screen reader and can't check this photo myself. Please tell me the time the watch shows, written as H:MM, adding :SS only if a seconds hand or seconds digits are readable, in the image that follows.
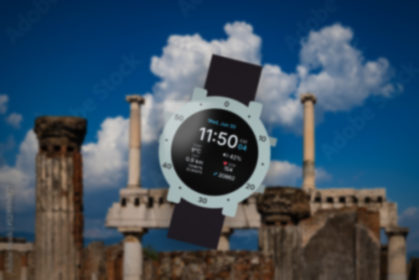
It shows 11:50
